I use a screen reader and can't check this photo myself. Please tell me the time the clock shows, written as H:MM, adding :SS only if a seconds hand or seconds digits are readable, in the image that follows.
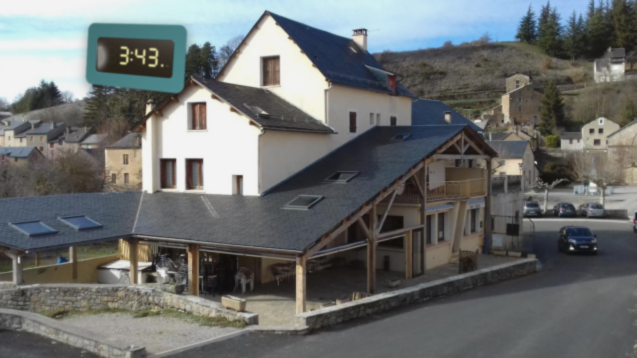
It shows 3:43
